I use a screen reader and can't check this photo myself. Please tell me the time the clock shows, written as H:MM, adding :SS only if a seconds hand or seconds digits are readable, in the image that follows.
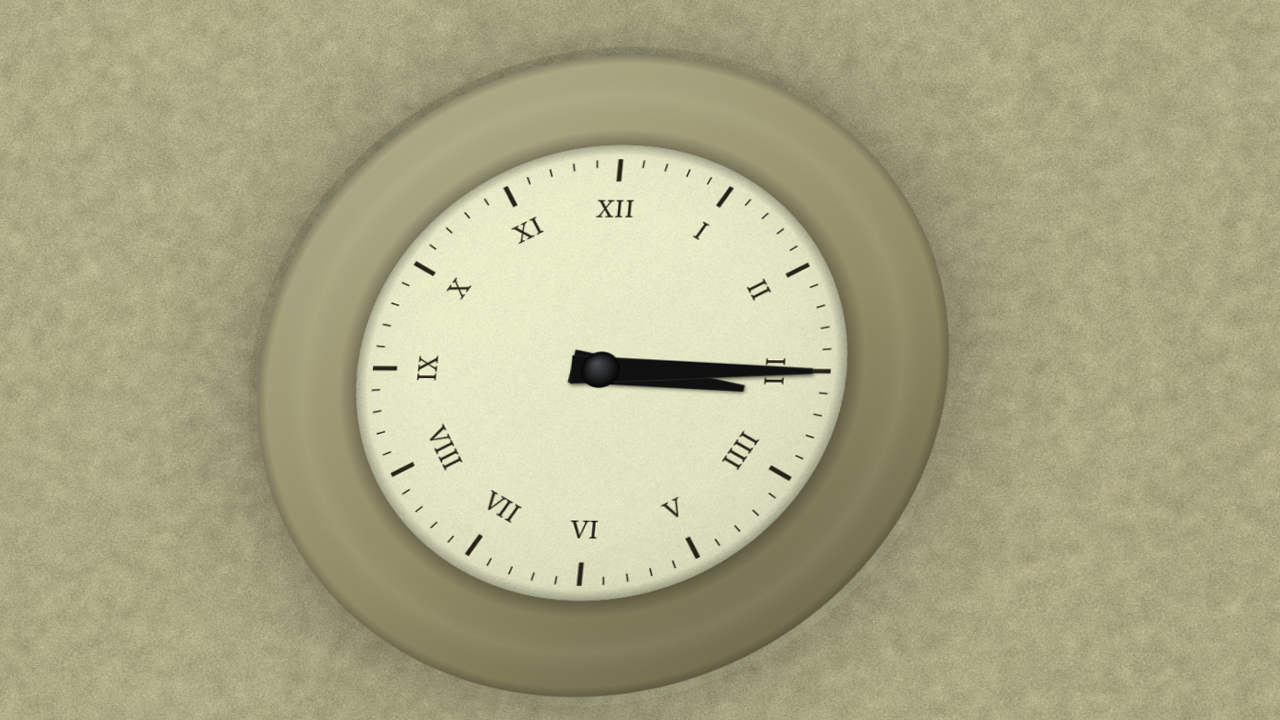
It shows 3:15
